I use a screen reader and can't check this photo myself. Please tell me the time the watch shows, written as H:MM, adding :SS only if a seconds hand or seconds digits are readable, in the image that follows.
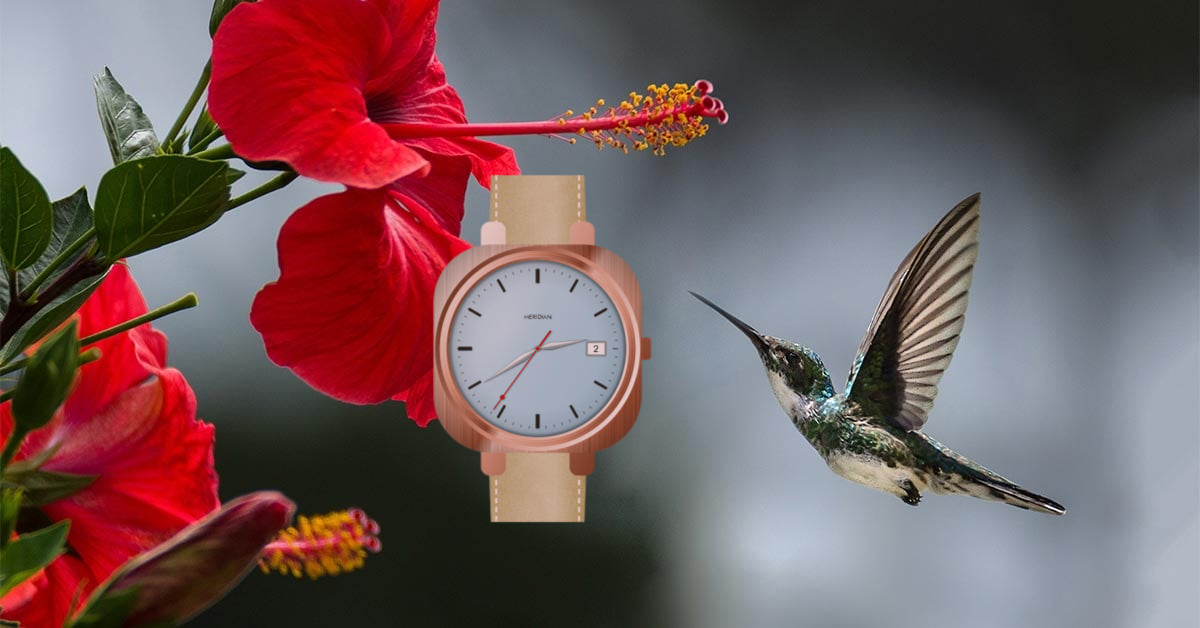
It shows 2:39:36
